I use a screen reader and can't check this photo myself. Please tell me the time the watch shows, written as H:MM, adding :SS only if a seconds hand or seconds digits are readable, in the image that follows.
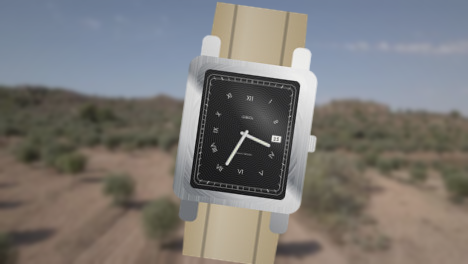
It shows 3:34
